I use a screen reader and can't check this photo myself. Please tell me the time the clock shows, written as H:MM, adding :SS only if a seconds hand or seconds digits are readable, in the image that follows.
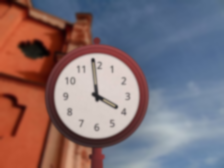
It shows 3:59
